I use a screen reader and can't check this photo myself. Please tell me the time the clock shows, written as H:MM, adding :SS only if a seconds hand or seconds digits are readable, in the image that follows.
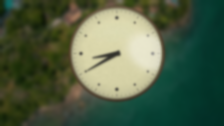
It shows 8:40
